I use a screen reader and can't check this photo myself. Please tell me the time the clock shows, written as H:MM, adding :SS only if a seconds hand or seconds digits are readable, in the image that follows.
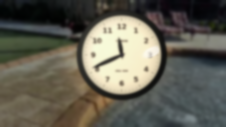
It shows 11:41
